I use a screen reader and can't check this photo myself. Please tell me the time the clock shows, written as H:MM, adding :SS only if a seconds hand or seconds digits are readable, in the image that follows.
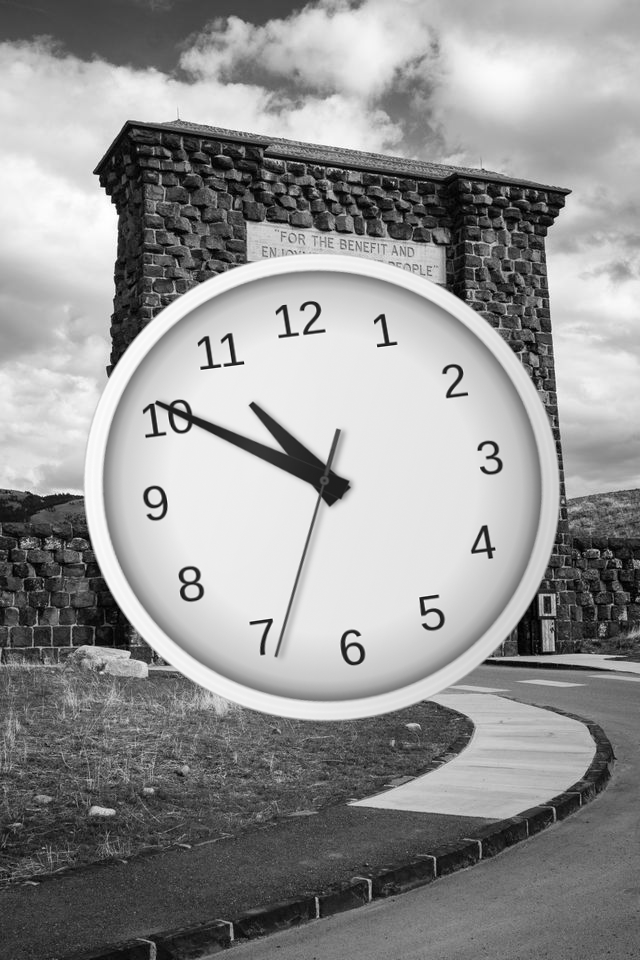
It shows 10:50:34
